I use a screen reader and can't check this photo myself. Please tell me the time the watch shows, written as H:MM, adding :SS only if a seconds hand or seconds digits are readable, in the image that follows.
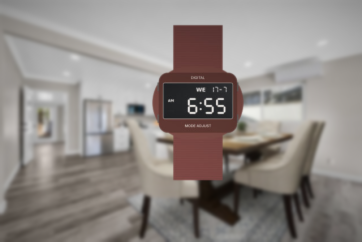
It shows 6:55
